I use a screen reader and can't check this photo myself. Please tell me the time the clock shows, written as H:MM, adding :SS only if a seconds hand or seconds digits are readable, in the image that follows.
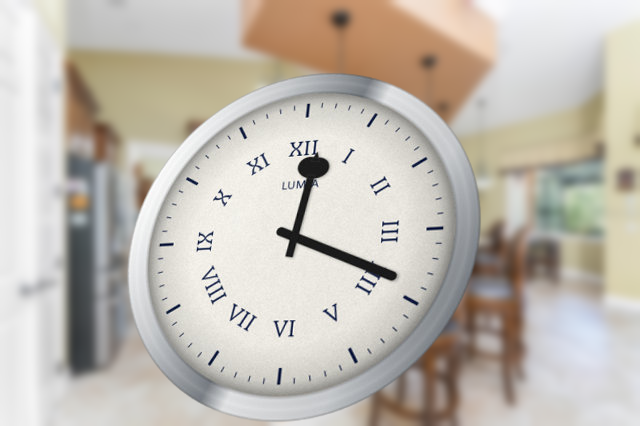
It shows 12:19
